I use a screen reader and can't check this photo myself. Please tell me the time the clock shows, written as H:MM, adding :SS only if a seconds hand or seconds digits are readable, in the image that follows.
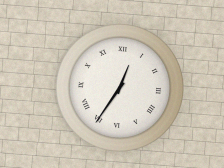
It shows 12:35
